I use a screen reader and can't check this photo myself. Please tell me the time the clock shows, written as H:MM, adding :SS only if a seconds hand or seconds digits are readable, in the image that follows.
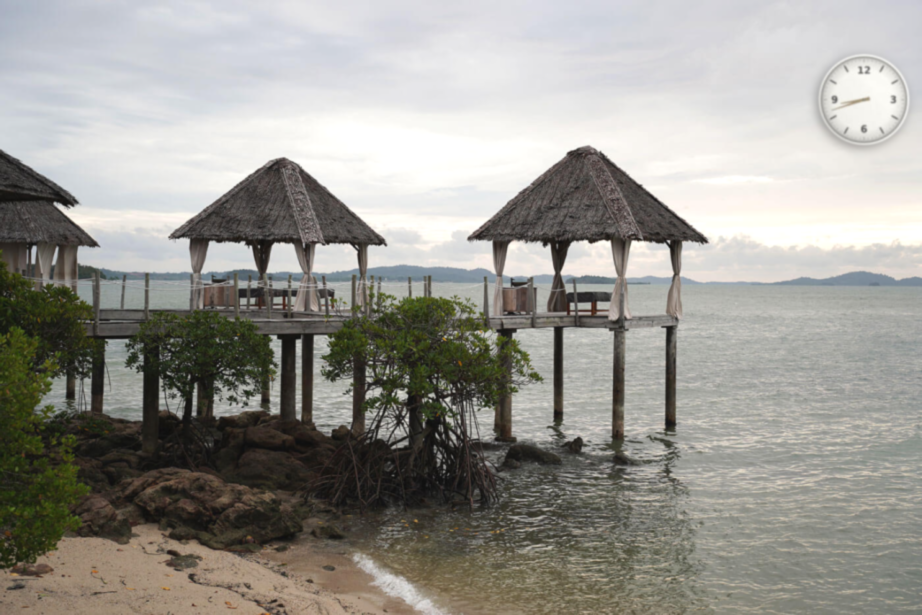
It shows 8:42
